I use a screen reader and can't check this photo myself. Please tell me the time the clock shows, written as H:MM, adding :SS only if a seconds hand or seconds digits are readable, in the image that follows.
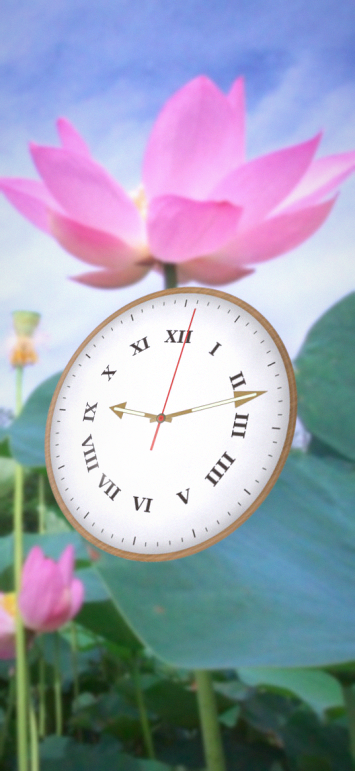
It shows 9:12:01
